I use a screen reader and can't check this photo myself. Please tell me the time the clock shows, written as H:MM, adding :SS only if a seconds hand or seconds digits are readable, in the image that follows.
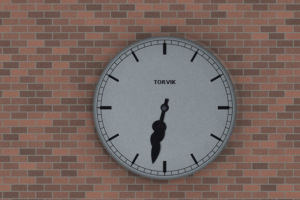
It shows 6:32
